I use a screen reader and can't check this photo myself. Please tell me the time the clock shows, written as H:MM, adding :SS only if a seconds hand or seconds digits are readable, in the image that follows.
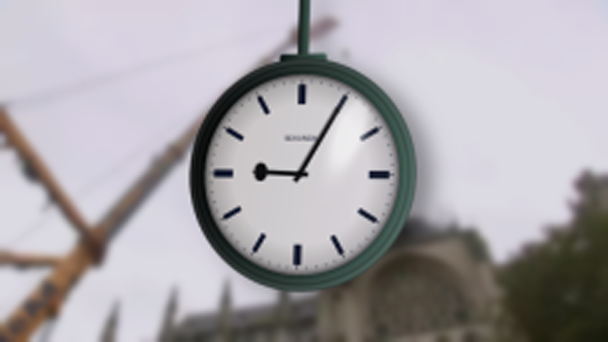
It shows 9:05
